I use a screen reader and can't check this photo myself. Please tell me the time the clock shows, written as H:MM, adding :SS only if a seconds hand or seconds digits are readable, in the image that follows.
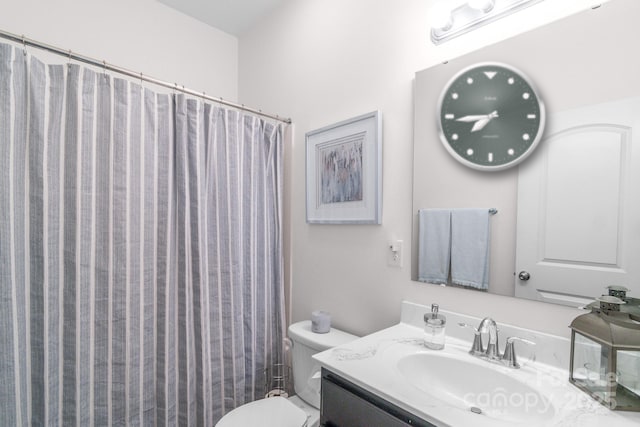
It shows 7:44
